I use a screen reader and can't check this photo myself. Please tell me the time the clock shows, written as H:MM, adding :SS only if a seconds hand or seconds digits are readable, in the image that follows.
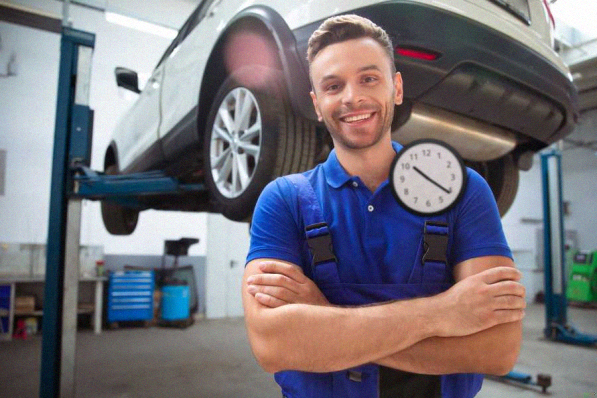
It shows 10:21
